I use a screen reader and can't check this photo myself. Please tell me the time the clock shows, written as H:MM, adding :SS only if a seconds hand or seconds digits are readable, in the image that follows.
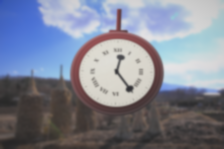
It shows 12:24
